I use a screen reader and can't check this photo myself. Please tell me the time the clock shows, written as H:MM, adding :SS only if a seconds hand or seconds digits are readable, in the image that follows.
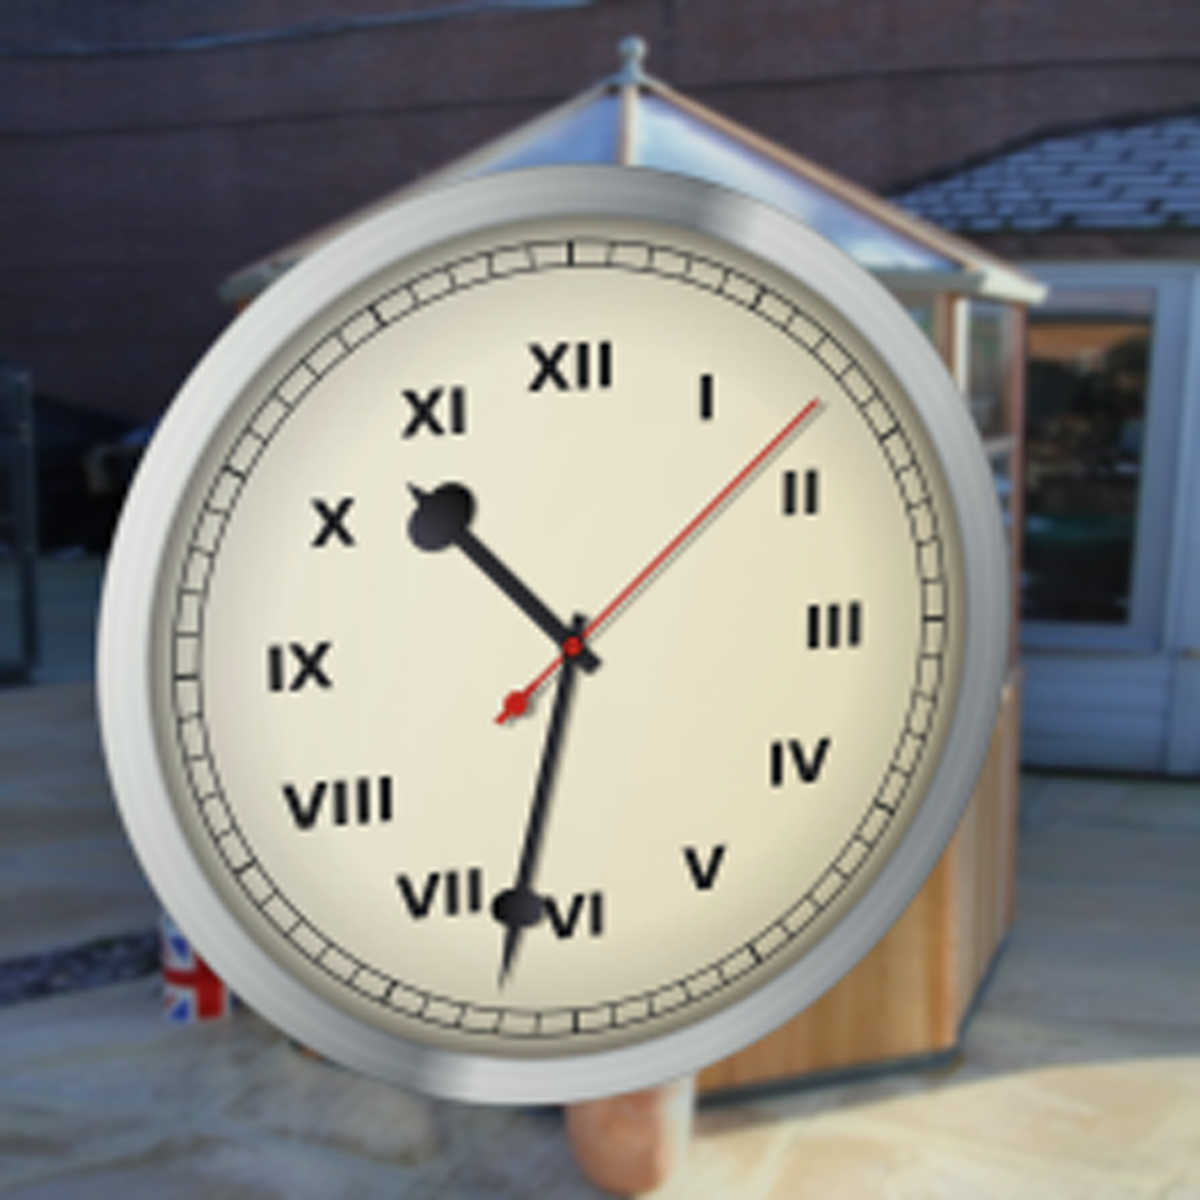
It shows 10:32:08
